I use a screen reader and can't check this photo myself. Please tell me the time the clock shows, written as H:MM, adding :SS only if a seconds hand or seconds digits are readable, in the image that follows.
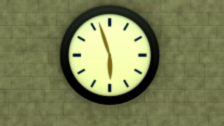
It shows 5:57
